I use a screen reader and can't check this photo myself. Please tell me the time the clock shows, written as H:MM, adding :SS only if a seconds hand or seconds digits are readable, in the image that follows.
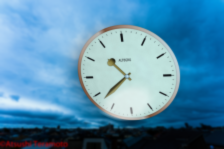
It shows 10:38
